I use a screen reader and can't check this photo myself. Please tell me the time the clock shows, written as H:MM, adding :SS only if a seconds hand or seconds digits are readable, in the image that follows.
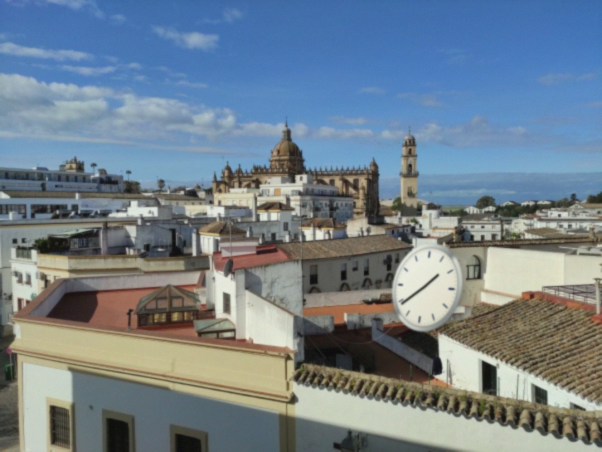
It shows 1:39
